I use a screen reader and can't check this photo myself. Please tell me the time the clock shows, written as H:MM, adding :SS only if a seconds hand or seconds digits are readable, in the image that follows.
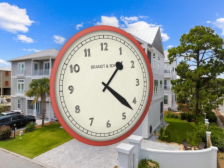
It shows 1:22
